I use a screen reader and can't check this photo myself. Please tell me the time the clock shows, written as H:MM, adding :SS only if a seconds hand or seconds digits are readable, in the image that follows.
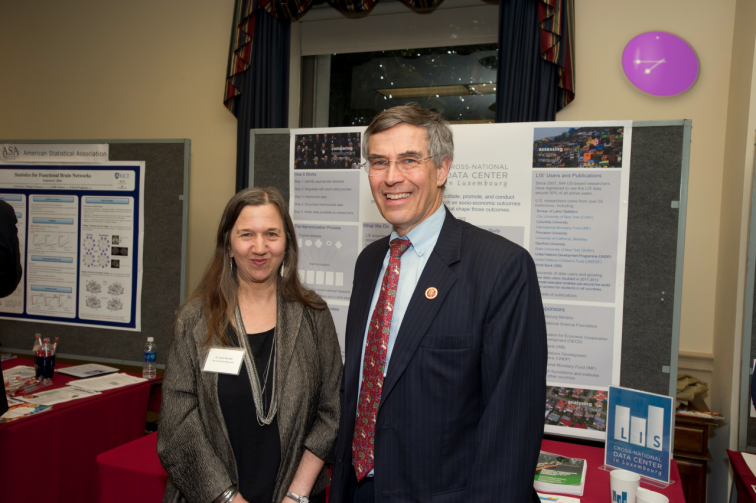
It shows 7:45
